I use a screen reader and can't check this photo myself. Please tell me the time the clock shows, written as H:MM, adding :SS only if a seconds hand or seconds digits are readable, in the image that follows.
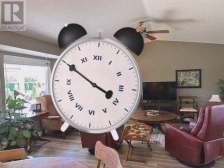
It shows 3:50
